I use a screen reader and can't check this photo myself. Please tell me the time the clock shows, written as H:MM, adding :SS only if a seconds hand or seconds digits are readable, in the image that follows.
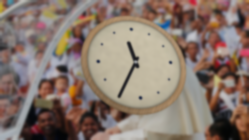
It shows 11:35
